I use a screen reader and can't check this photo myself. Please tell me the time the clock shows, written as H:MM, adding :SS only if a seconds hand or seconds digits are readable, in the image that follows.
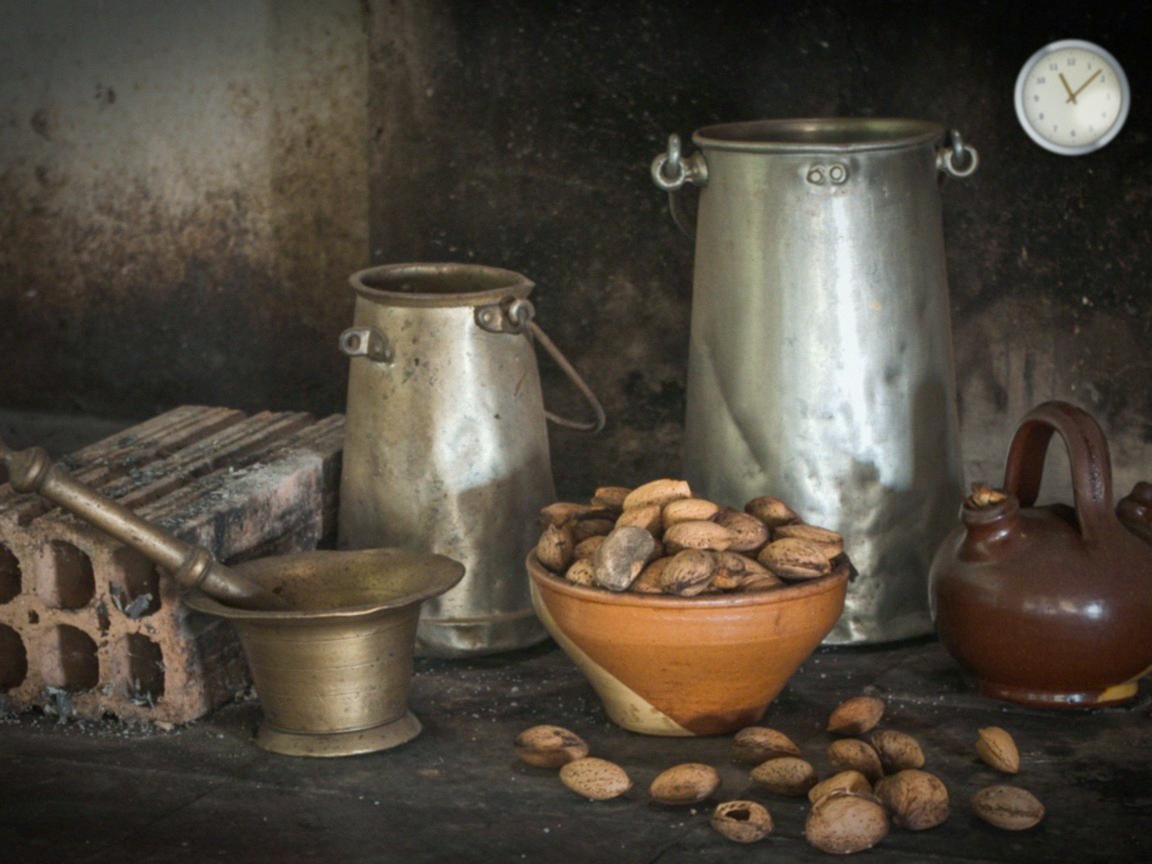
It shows 11:08
